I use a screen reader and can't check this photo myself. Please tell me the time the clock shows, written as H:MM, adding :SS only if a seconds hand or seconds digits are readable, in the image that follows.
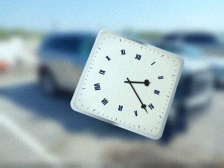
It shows 2:22
